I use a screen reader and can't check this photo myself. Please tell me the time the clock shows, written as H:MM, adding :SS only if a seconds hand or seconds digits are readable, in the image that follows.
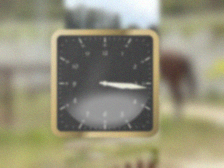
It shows 3:16
